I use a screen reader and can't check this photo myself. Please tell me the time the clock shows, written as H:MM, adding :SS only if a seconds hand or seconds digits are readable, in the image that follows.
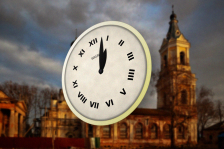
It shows 1:03
